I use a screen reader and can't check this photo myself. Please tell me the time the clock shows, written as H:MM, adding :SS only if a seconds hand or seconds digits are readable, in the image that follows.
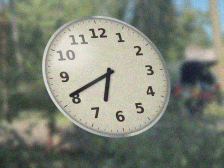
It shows 6:41
